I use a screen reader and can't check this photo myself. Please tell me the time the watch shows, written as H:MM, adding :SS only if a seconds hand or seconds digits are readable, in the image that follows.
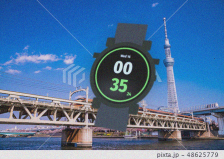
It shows 0:35
